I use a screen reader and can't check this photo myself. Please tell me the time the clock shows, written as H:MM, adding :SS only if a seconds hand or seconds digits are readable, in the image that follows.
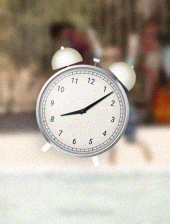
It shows 8:07
